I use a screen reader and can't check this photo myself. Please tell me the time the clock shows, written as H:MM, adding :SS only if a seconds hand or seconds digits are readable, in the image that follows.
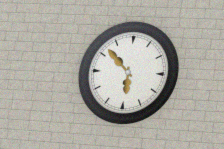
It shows 5:52
